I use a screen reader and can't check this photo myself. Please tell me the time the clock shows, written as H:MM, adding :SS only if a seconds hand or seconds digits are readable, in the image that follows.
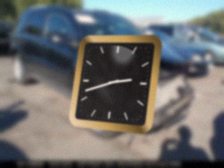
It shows 2:42
